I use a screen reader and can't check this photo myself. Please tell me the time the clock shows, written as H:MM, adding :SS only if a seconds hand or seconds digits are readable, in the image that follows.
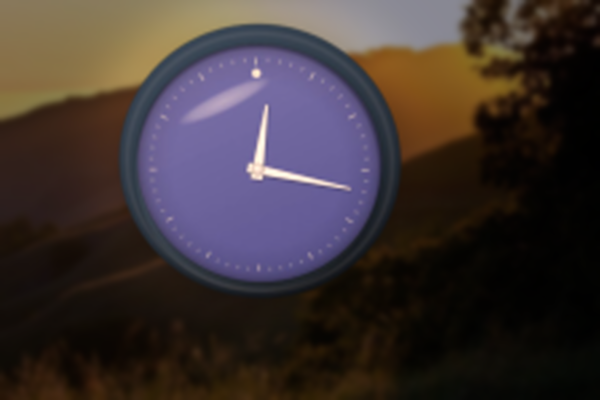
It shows 12:17
